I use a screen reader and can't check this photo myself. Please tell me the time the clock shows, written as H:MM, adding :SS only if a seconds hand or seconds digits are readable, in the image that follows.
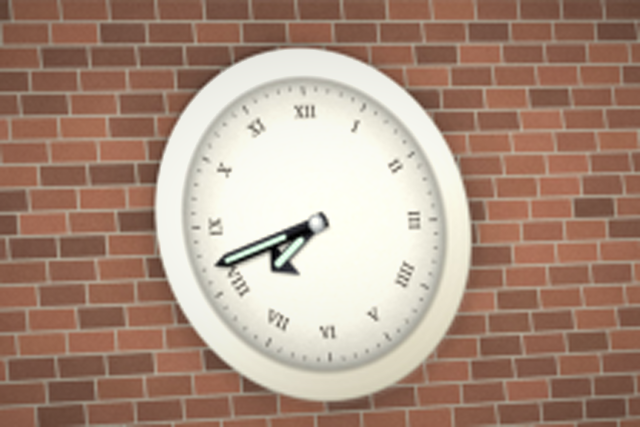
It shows 7:42
